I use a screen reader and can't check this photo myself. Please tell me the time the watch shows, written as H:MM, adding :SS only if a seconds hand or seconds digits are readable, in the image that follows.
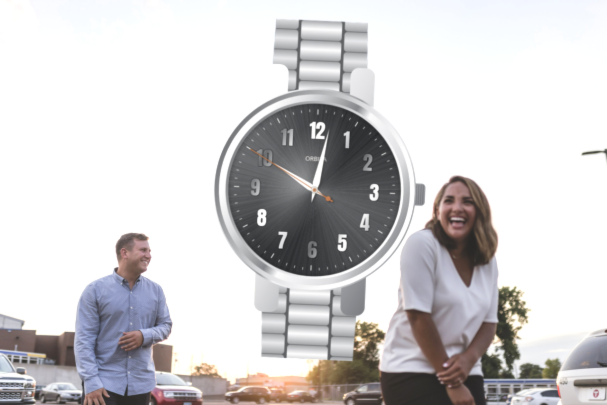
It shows 10:01:50
